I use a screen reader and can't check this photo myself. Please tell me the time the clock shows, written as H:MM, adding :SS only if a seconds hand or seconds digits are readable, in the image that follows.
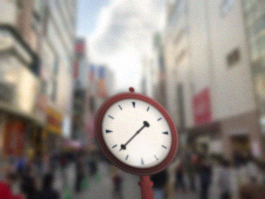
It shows 1:38
